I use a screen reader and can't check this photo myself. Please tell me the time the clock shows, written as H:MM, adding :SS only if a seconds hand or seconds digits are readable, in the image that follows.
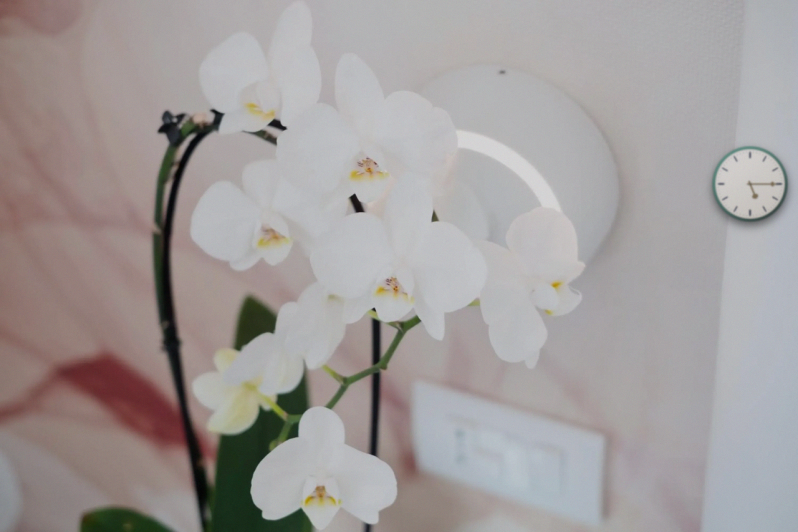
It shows 5:15
